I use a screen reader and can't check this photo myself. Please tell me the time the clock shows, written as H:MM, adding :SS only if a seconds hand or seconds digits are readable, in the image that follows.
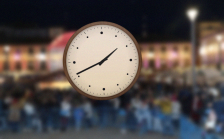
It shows 1:41
